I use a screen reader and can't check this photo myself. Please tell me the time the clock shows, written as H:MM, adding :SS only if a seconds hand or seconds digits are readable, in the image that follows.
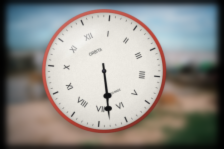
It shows 6:33
